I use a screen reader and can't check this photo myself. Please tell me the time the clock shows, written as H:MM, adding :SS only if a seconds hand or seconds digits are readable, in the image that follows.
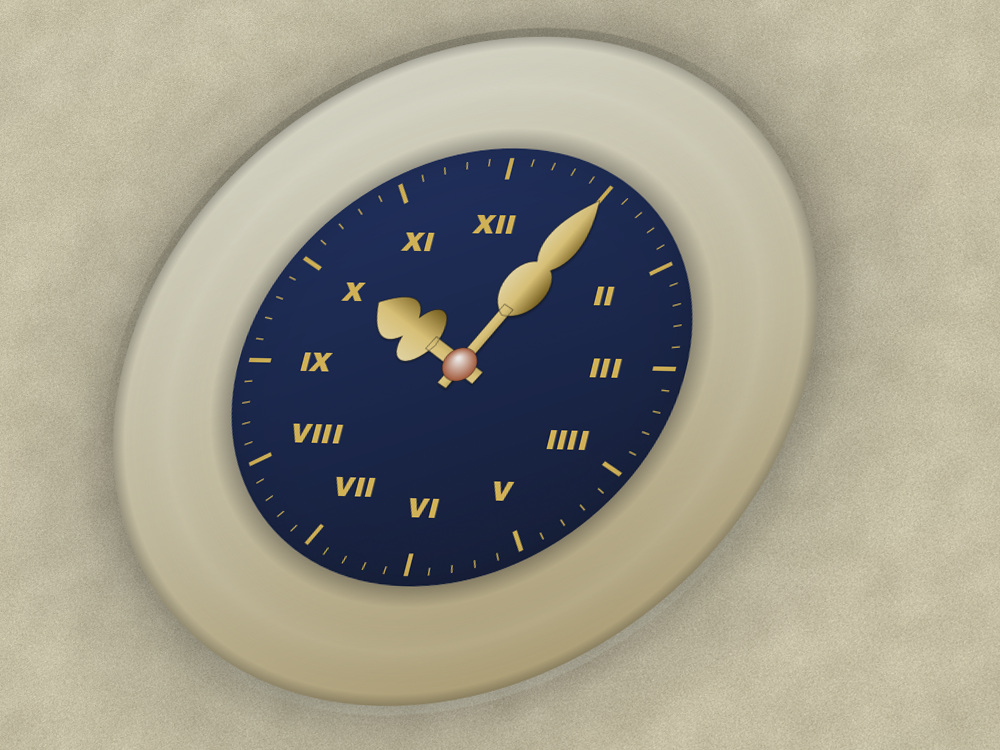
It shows 10:05
